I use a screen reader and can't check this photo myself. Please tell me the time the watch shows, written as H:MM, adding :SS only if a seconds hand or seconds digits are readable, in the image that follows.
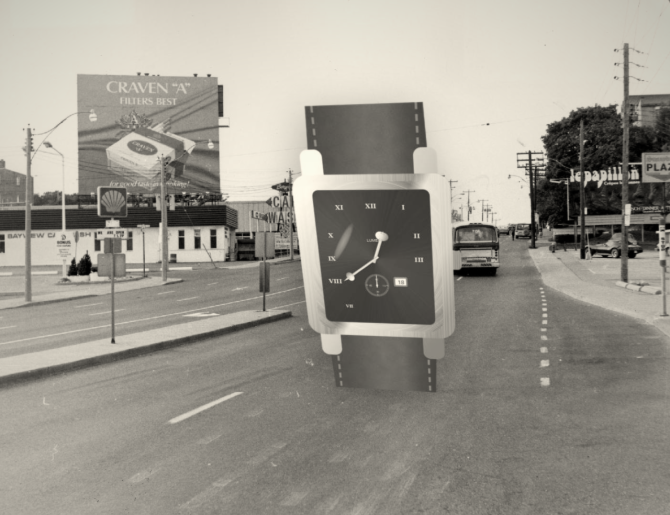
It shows 12:39
